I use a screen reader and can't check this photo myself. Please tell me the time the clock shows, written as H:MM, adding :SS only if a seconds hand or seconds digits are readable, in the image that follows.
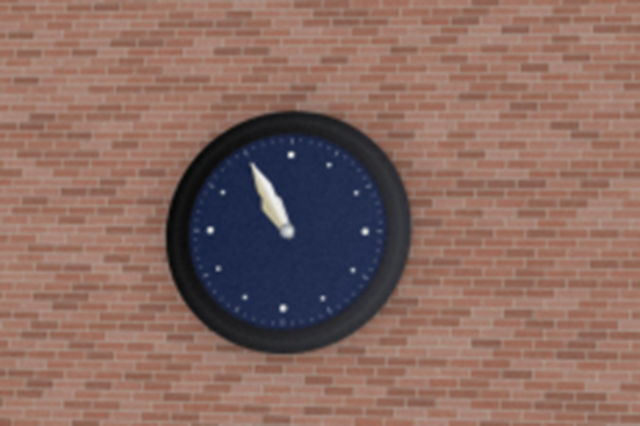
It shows 10:55
